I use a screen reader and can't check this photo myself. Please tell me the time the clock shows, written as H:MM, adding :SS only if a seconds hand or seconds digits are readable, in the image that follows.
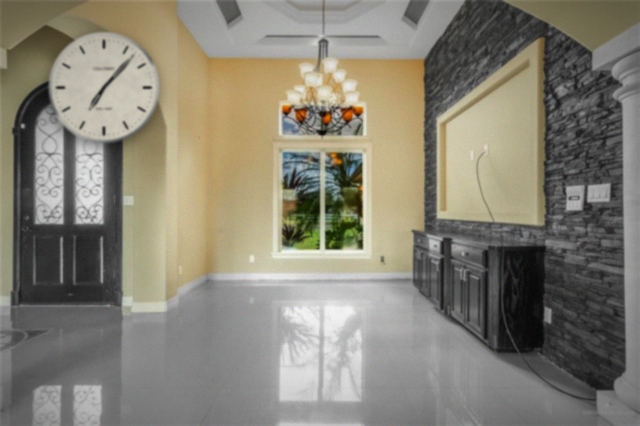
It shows 7:07
